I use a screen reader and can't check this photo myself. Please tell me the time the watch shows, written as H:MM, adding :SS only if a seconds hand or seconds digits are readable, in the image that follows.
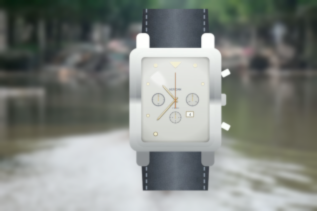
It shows 10:37
